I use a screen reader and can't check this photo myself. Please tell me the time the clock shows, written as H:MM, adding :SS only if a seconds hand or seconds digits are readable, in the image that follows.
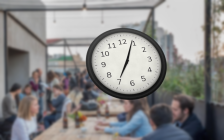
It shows 7:04
